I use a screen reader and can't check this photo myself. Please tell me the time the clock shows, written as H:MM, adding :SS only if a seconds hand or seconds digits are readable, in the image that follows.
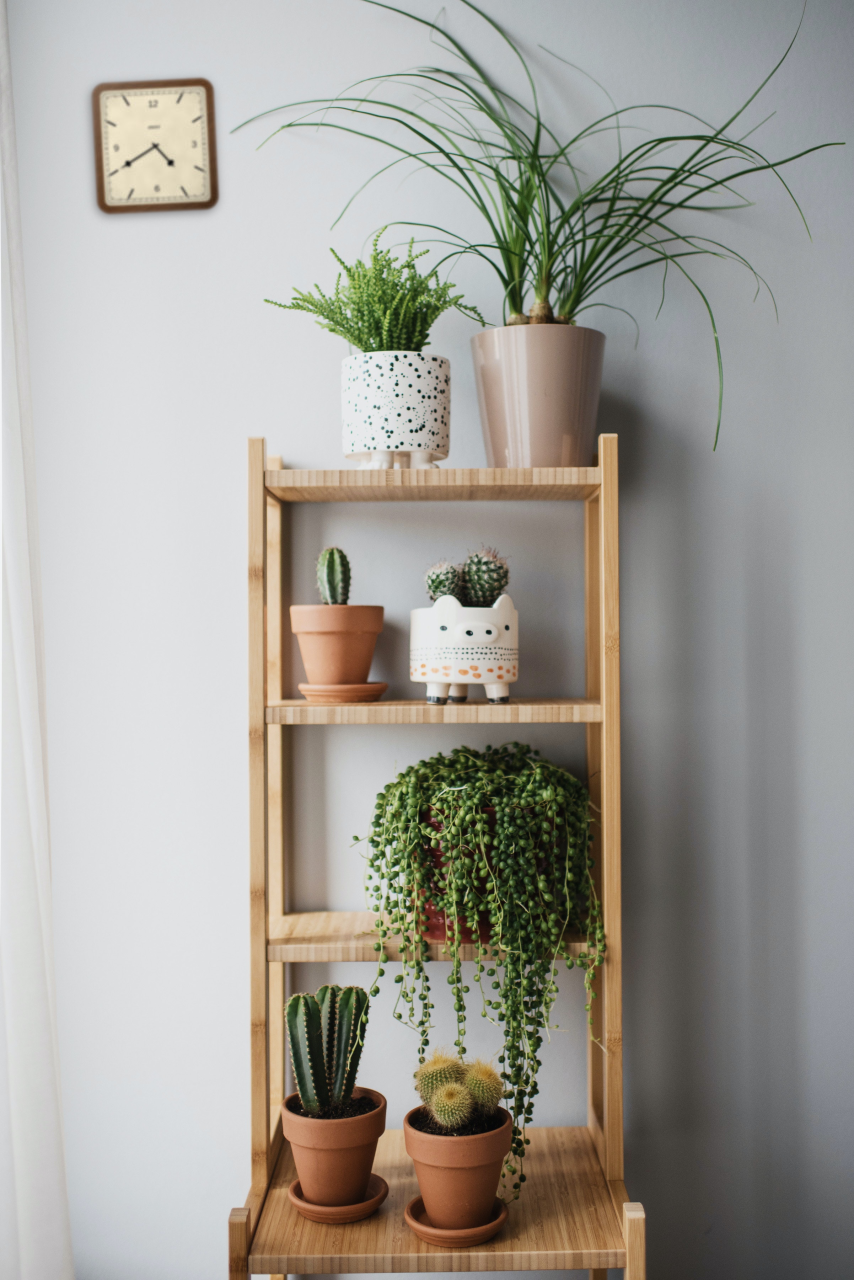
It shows 4:40
